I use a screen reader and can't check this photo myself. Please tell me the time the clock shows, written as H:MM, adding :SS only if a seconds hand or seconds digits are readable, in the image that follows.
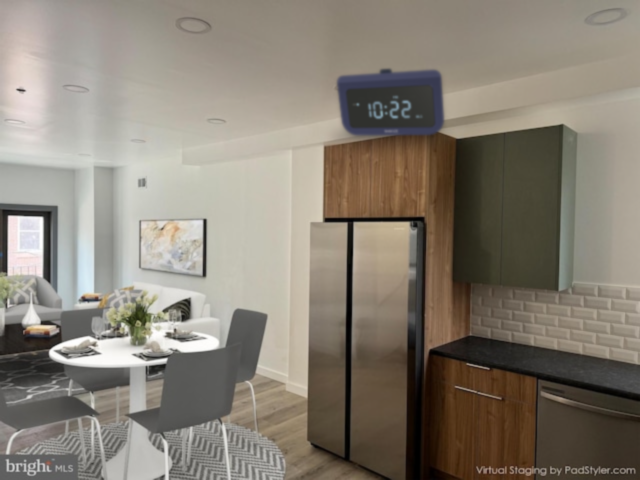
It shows 10:22
